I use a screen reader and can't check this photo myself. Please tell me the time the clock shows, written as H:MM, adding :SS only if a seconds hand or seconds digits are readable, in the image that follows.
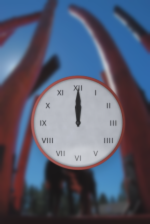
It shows 12:00
